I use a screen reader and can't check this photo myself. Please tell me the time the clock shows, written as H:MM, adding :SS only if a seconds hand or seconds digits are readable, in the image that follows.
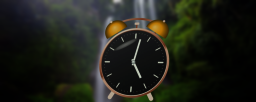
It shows 5:02
